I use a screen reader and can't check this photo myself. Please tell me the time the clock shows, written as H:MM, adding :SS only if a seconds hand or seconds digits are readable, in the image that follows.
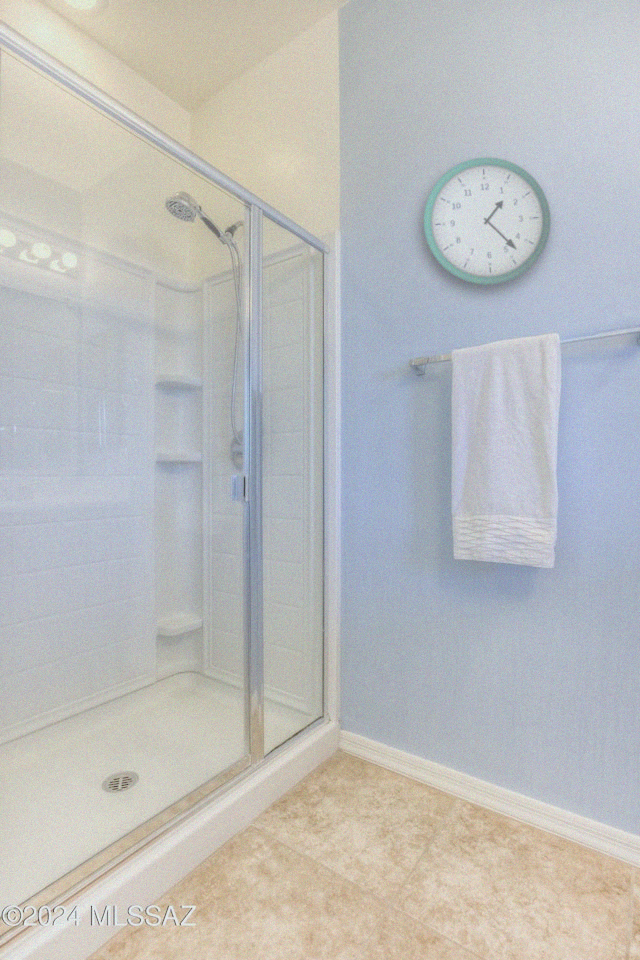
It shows 1:23
